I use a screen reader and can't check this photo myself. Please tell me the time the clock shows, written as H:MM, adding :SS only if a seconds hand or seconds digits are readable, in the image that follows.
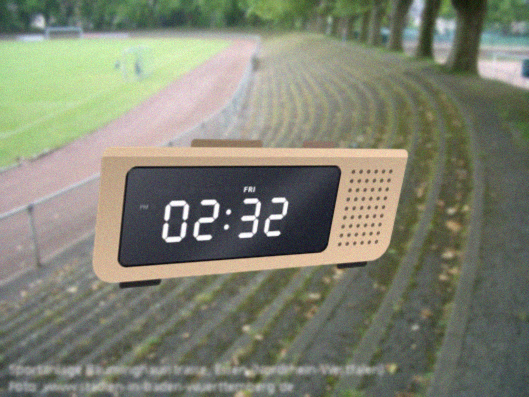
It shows 2:32
